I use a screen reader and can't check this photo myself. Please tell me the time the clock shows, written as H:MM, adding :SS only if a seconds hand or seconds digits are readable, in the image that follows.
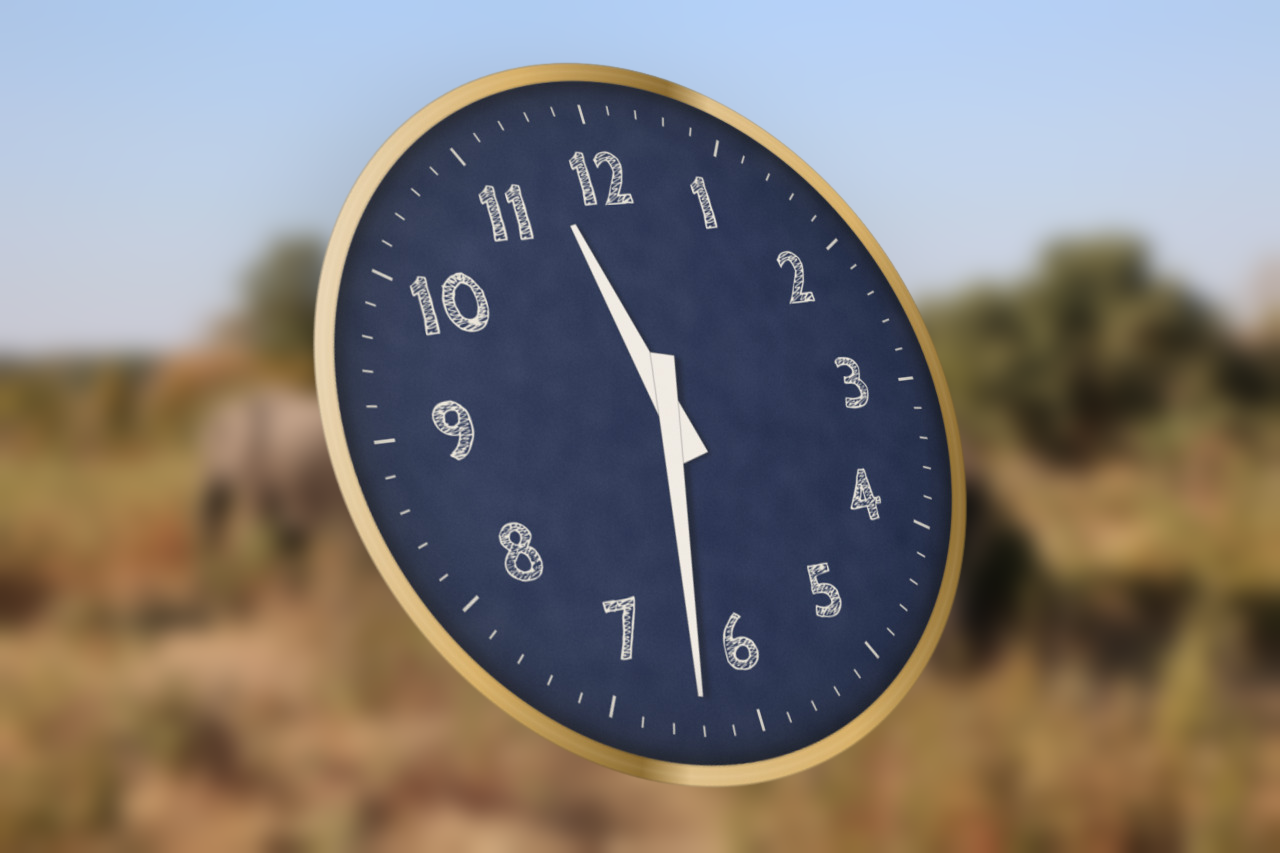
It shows 11:32
